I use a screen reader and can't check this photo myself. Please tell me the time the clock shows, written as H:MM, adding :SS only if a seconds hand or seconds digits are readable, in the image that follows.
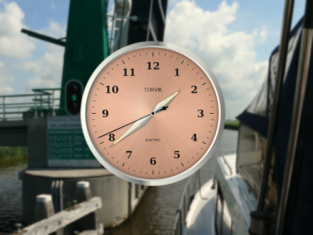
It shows 1:38:41
